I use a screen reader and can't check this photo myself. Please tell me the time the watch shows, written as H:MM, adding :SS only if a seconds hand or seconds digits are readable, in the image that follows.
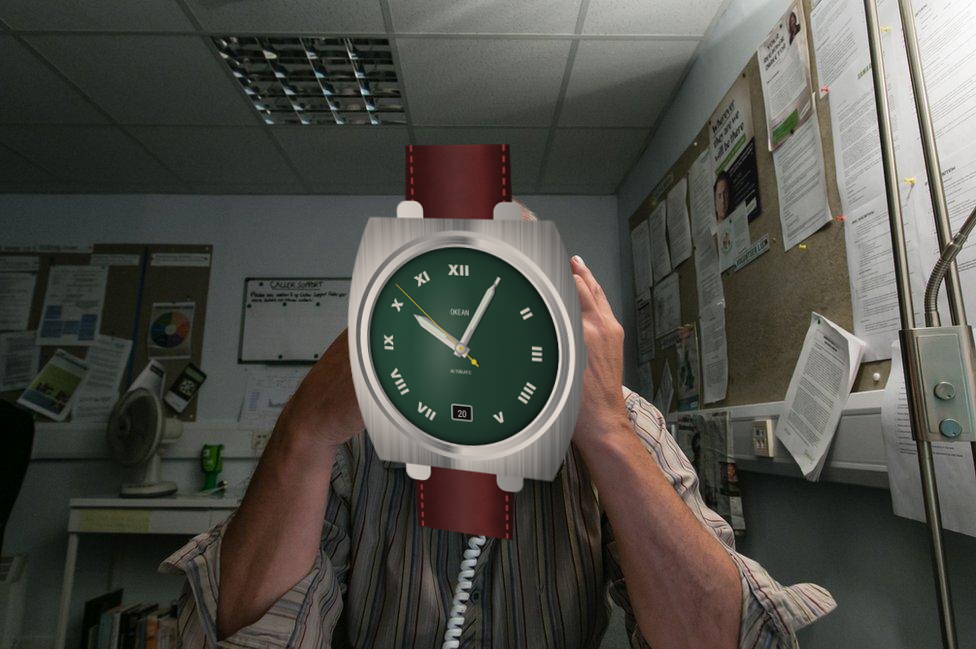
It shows 10:04:52
